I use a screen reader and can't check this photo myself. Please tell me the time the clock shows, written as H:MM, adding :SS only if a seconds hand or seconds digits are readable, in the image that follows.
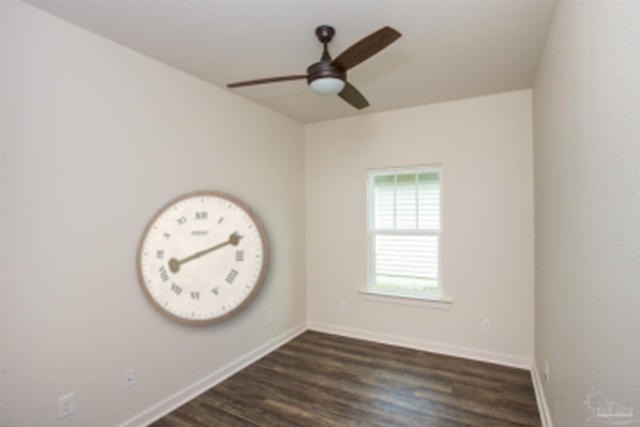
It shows 8:11
